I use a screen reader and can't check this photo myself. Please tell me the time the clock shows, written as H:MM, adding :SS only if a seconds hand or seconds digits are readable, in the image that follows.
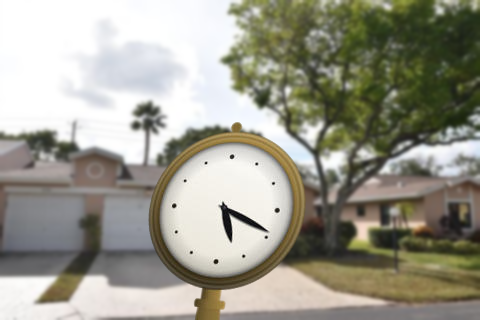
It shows 5:19
